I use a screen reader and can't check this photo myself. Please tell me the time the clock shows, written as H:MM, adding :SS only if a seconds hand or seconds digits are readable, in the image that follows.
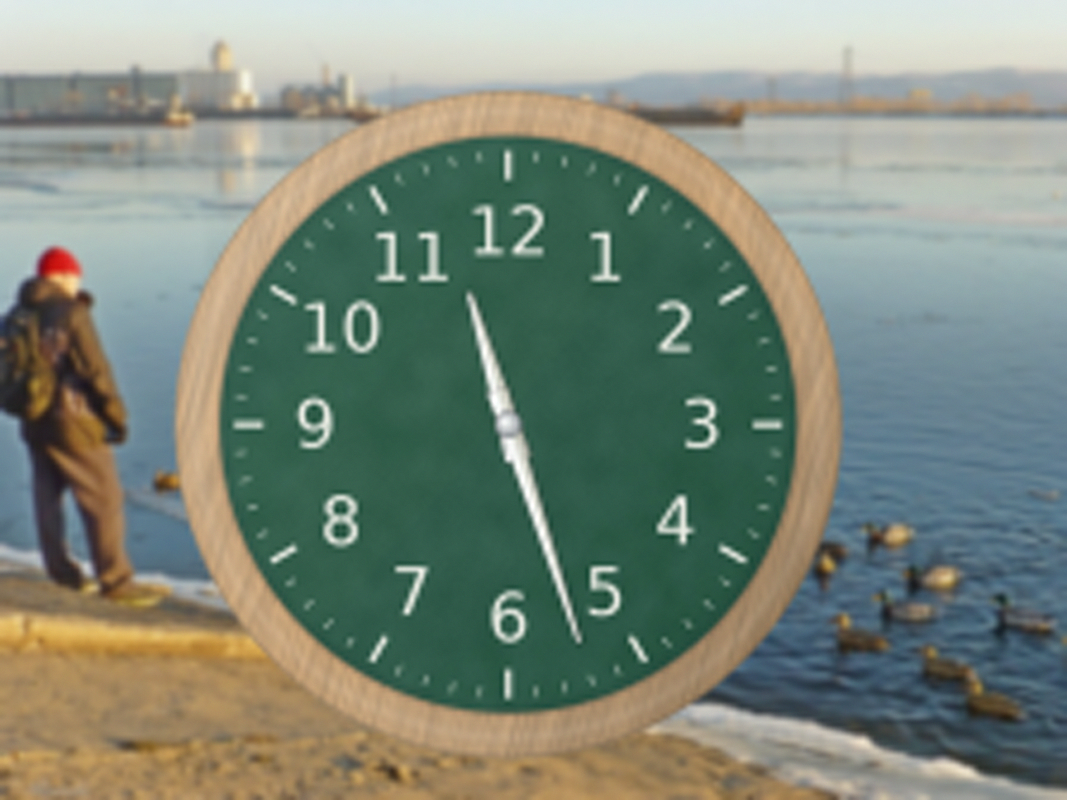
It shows 11:27
